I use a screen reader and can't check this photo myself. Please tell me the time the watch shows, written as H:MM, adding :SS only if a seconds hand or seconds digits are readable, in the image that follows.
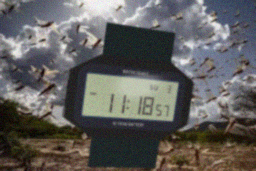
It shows 11:18:57
